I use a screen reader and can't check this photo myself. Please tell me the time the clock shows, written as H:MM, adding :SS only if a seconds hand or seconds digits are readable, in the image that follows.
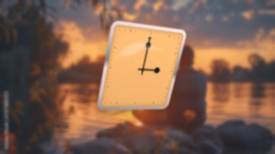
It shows 3:00
